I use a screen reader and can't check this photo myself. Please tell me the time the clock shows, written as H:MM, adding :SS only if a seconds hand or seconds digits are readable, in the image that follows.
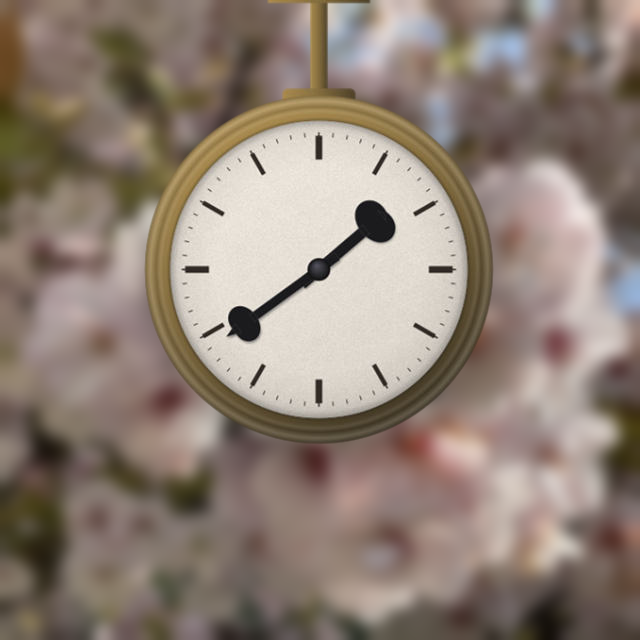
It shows 1:39
